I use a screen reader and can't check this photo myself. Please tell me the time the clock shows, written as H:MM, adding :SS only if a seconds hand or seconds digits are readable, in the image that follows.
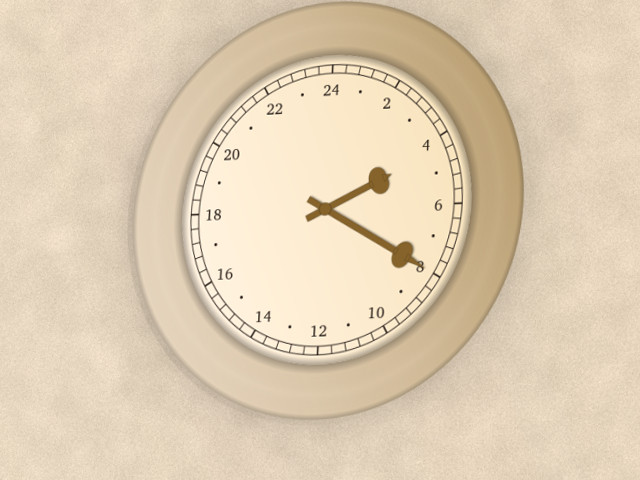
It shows 4:20
